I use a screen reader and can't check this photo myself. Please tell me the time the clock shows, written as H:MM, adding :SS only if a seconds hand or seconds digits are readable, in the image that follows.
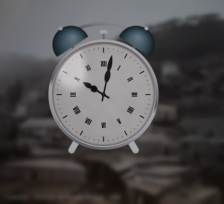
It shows 10:02
